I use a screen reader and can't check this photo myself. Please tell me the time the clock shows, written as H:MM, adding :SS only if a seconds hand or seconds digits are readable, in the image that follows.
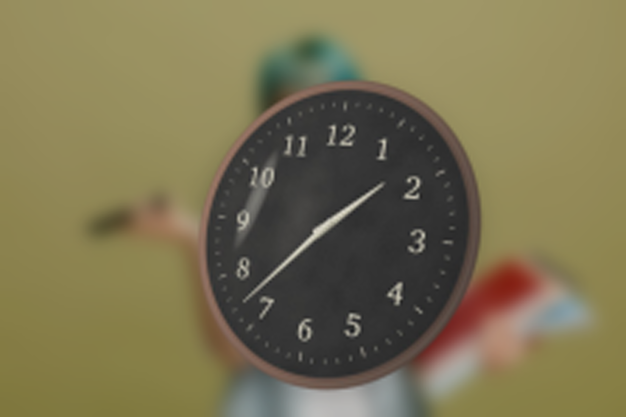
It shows 1:37
